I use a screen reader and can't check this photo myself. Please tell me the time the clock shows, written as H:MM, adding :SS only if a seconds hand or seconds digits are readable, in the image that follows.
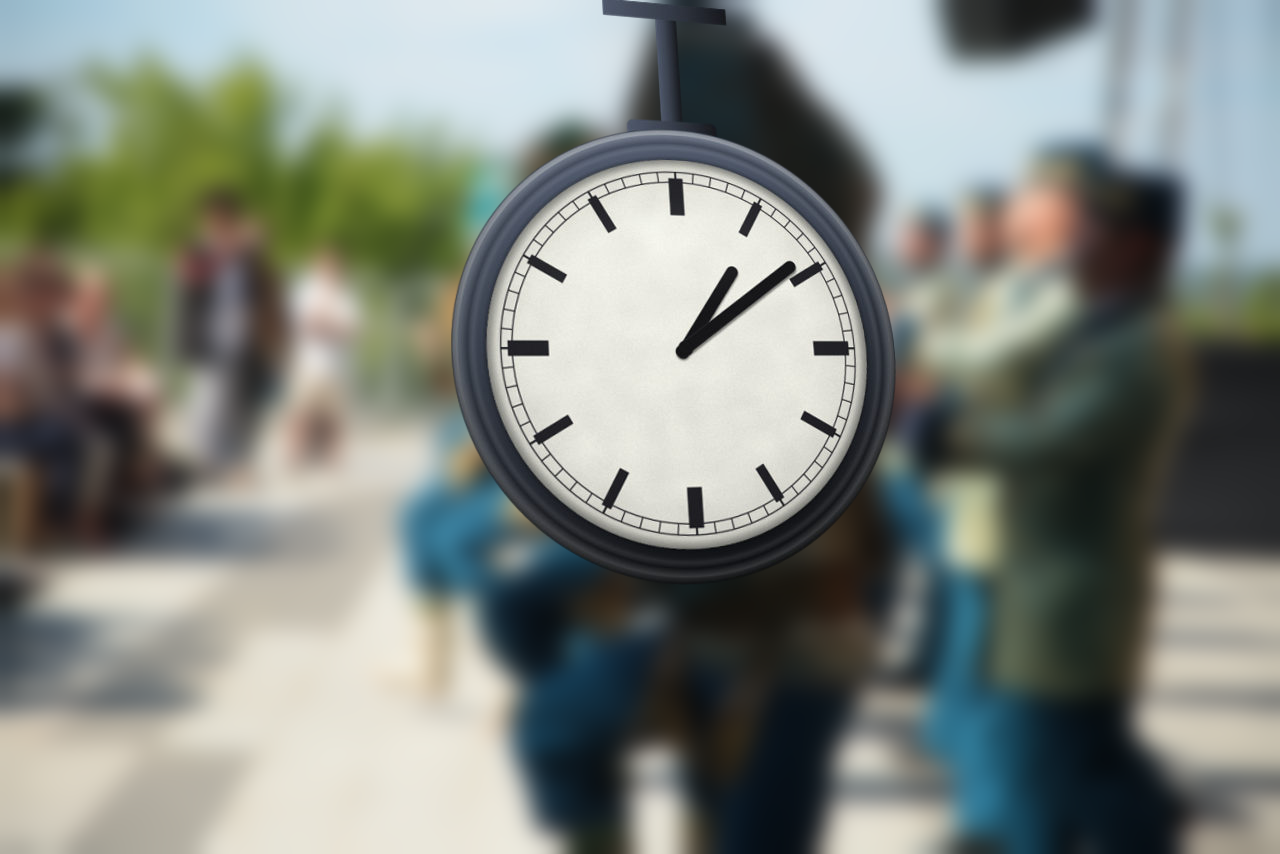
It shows 1:09
